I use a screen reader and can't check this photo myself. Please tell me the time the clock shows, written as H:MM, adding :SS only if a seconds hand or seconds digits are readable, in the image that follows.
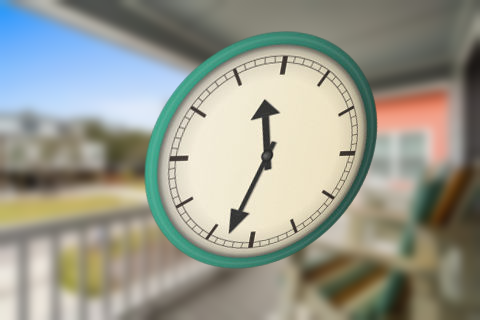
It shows 11:33
